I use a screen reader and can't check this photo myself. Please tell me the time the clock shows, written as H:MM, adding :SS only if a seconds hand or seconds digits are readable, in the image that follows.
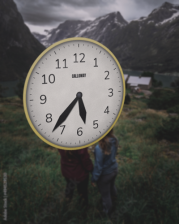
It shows 5:37
